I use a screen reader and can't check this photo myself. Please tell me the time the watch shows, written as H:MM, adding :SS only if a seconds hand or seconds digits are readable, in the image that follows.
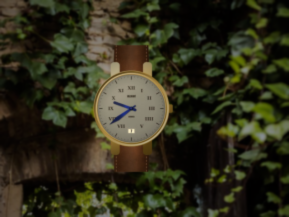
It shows 9:39
